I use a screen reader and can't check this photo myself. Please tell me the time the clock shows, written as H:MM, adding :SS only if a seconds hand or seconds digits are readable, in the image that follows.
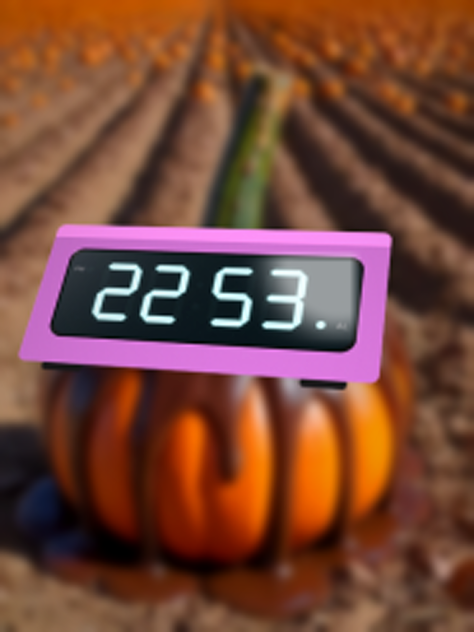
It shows 22:53
